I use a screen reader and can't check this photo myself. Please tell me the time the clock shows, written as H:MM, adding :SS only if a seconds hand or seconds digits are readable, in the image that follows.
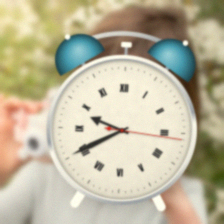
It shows 9:40:16
